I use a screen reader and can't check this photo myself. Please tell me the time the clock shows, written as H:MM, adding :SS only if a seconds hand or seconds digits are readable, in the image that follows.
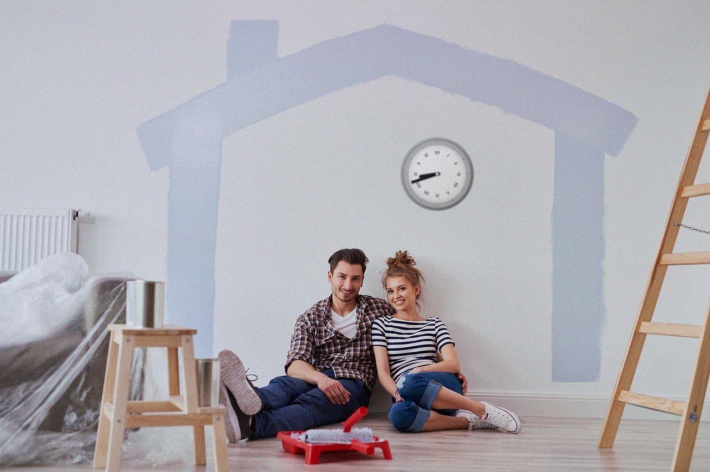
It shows 8:42
